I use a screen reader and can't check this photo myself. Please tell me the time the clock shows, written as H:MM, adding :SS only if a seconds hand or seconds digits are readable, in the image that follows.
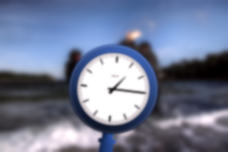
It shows 1:15
